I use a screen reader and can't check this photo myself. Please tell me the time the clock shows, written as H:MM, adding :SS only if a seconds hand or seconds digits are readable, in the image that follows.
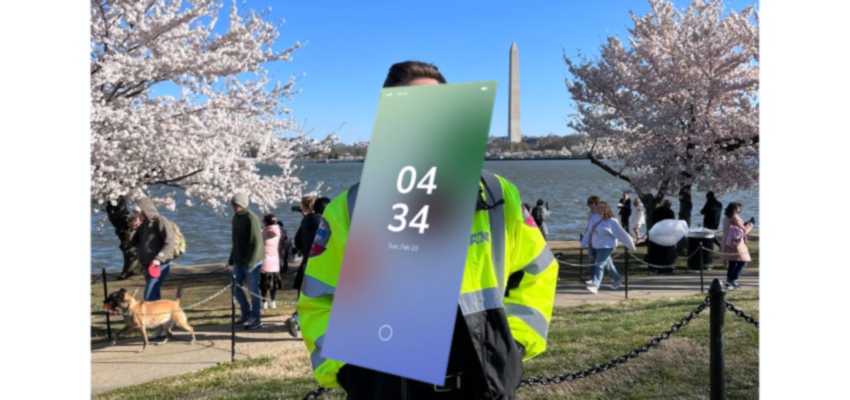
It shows 4:34
